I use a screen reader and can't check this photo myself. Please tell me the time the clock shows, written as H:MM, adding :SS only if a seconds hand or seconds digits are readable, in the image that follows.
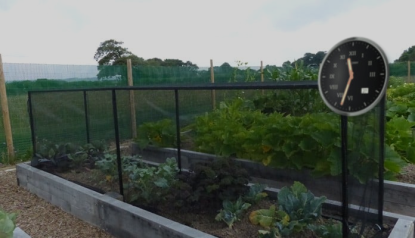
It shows 11:33
